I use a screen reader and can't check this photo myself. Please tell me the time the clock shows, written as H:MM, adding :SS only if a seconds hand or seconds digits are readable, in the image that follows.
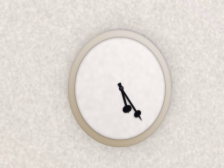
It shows 5:24
